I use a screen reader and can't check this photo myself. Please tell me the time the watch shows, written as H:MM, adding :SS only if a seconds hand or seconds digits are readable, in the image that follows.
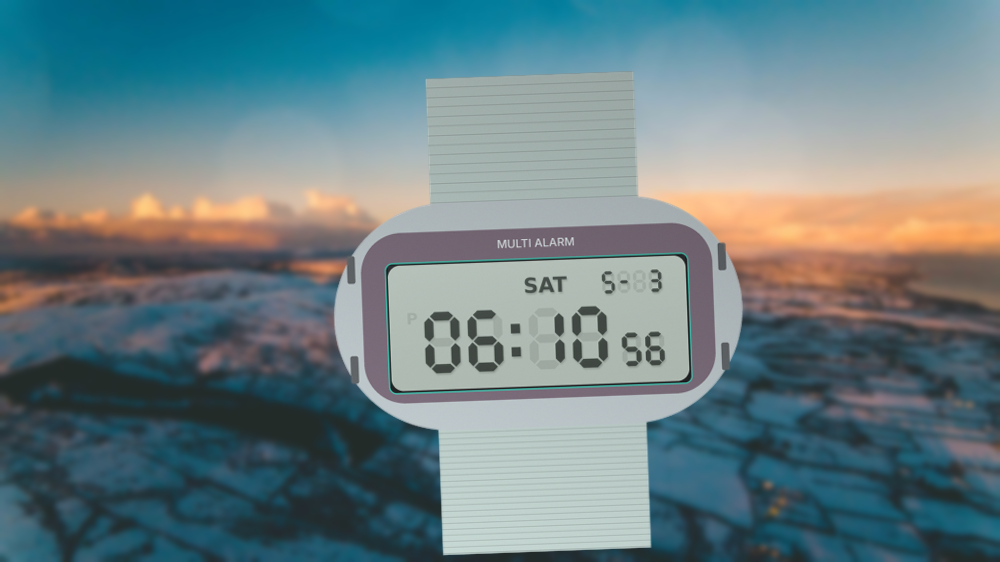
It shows 6:10:56
